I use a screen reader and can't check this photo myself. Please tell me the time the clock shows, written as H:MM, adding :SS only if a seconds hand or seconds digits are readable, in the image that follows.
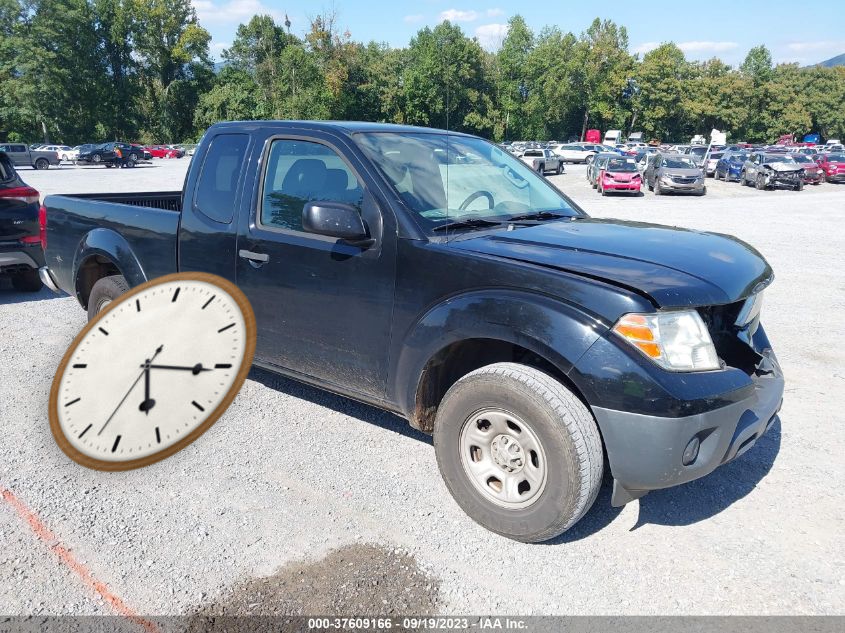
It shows 5:15:33
